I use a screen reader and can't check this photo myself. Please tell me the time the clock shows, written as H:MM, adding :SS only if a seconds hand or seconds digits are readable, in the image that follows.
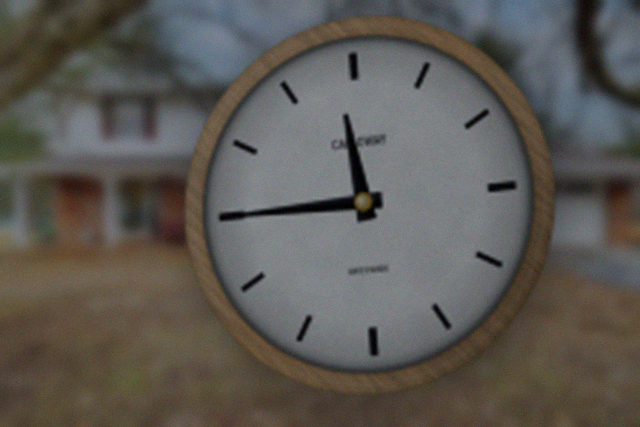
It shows 11:45
